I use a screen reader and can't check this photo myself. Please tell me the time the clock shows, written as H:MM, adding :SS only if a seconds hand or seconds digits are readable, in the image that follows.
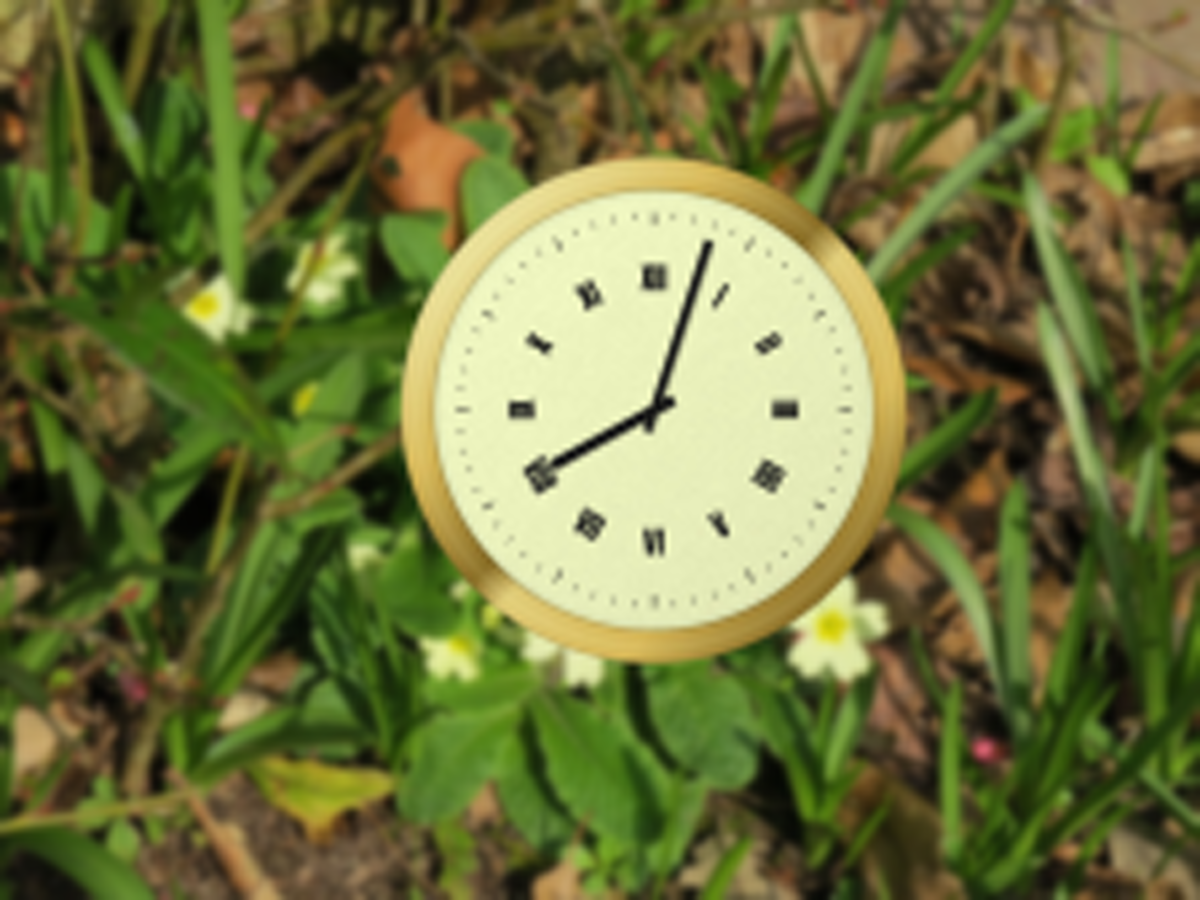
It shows 8:03
